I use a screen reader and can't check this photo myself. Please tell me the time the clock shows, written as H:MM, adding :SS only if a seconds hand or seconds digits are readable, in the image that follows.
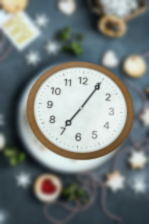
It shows 7:05
